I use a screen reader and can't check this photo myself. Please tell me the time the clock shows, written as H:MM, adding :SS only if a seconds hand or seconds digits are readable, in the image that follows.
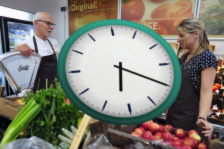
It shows 6:20
